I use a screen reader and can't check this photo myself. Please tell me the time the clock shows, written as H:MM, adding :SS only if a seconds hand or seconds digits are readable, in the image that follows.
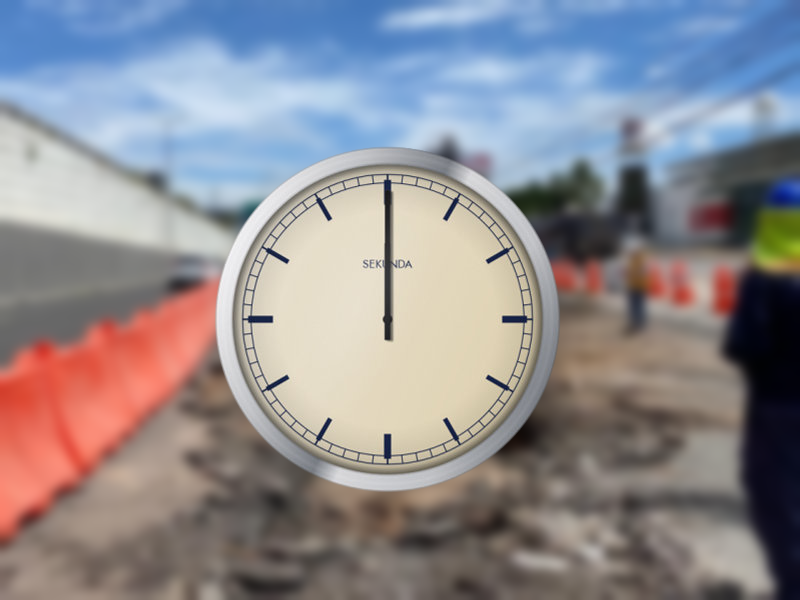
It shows 12:00
